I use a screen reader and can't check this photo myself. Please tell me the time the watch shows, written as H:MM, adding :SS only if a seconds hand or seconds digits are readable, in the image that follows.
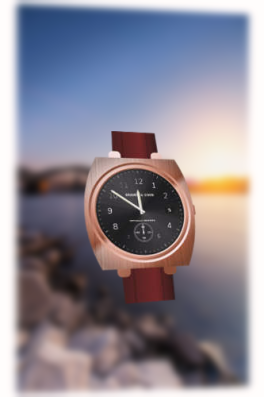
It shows 11:51
